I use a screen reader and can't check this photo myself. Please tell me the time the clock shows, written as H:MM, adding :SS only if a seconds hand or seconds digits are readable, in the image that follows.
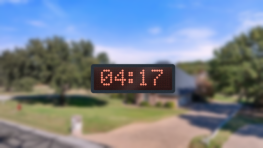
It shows 4:17
